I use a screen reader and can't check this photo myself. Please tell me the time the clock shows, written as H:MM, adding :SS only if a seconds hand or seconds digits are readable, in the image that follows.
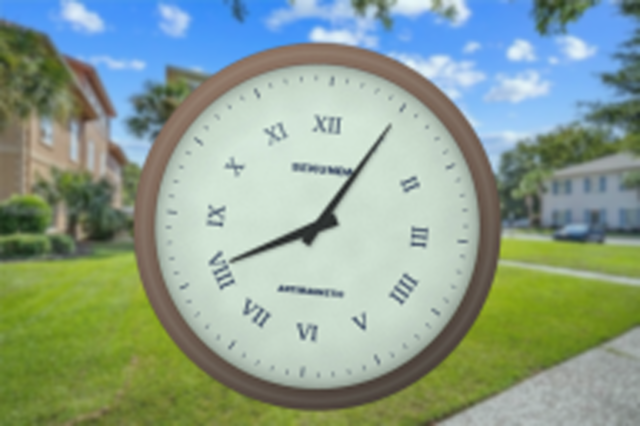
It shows 8:05
